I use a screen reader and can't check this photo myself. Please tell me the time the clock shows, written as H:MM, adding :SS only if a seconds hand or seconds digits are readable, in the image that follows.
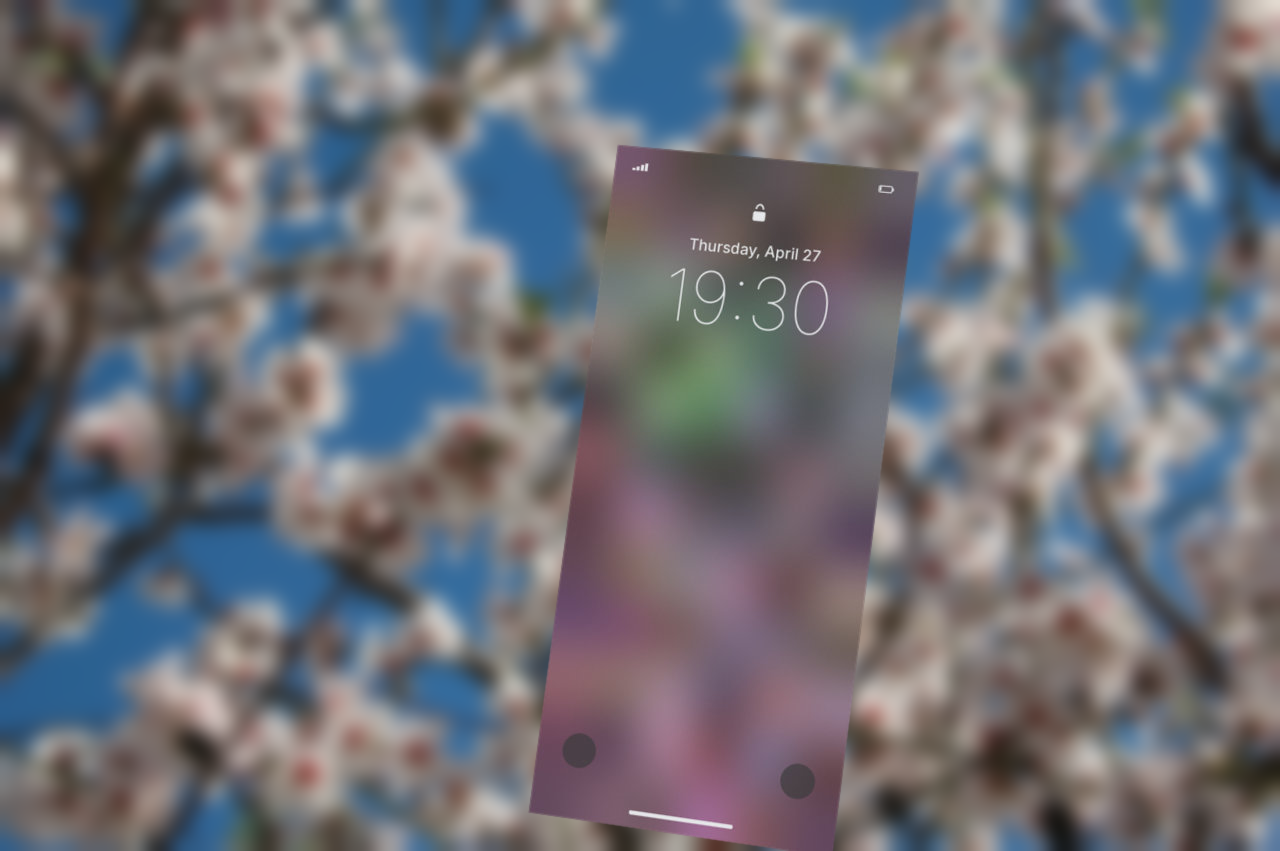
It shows 19:30
